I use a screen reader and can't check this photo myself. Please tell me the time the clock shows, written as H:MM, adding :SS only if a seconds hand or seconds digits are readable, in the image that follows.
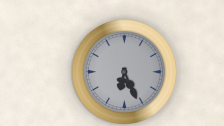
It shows 6:26
